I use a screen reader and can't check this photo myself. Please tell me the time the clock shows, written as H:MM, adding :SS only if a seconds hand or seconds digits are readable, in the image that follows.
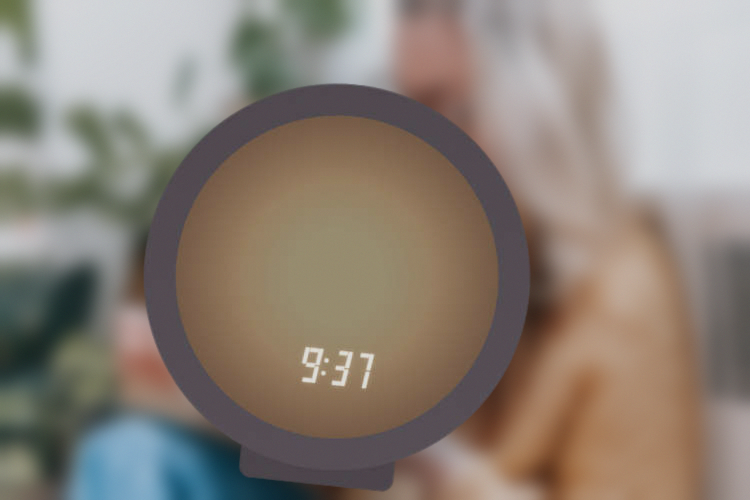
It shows 9:37
